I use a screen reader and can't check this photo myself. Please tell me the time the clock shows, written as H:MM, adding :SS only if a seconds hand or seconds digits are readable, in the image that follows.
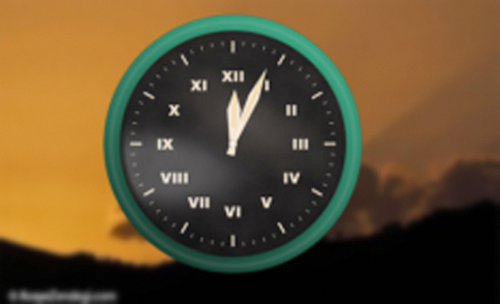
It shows 12:04
